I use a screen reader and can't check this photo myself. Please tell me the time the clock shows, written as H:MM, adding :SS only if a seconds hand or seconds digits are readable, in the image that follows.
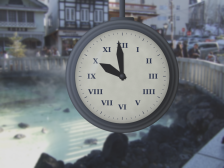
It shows 9:59
